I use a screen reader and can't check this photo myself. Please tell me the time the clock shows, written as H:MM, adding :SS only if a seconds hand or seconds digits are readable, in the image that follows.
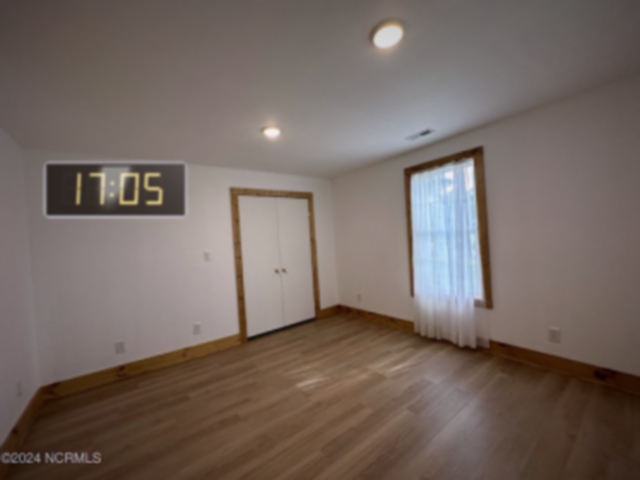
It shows 17:05
